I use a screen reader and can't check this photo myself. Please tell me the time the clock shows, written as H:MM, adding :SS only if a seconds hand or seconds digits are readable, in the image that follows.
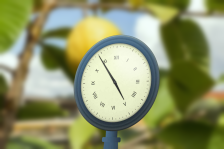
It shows 4:54
